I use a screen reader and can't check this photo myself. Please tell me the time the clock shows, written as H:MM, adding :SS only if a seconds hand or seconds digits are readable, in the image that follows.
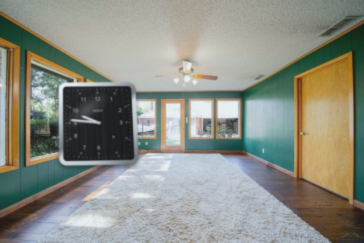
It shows 9:46
